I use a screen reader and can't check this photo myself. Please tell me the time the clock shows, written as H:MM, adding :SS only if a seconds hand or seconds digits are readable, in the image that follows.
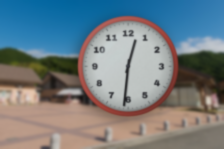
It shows 12:31
